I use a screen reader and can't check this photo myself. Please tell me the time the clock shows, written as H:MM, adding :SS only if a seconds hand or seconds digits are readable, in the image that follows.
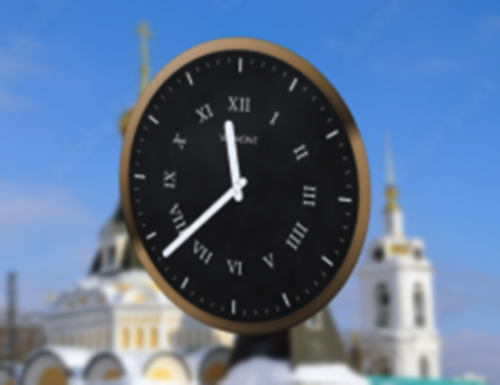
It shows 11:38
